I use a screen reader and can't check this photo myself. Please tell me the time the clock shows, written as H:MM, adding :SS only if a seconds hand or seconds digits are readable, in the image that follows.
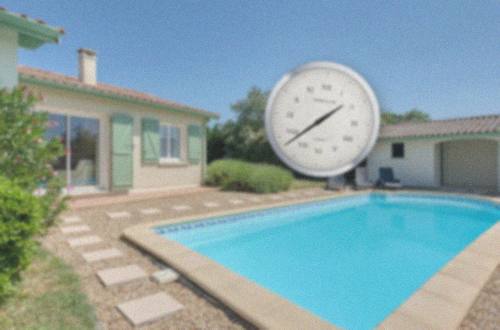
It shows 1:38
